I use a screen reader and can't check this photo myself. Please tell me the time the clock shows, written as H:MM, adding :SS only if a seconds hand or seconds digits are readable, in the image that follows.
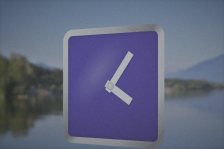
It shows 4:06
